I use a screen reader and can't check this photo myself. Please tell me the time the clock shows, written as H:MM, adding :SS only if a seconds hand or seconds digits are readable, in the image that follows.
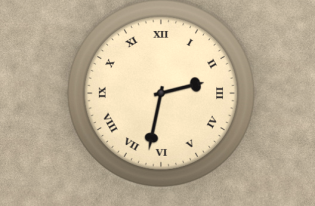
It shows 2:32
